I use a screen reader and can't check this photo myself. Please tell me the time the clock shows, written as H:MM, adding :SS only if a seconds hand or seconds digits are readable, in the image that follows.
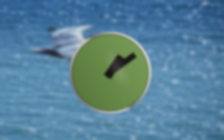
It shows 1:09
